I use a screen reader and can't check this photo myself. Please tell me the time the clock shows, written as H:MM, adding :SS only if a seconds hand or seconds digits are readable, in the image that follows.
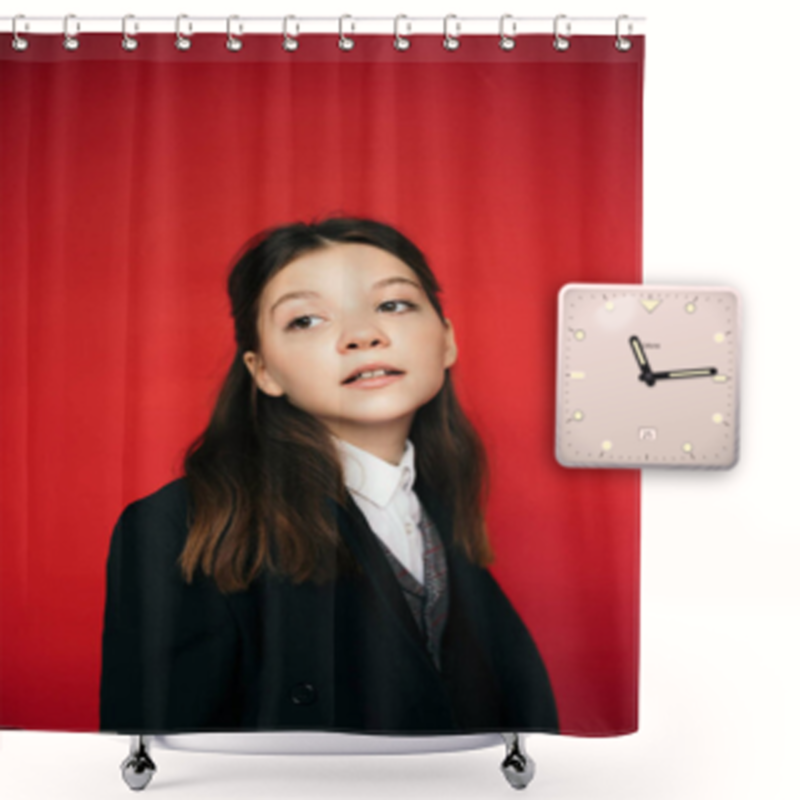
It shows 11:14
